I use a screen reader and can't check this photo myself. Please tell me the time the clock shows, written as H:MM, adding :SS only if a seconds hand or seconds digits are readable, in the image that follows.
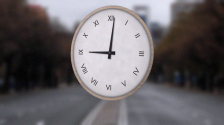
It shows 9:01
